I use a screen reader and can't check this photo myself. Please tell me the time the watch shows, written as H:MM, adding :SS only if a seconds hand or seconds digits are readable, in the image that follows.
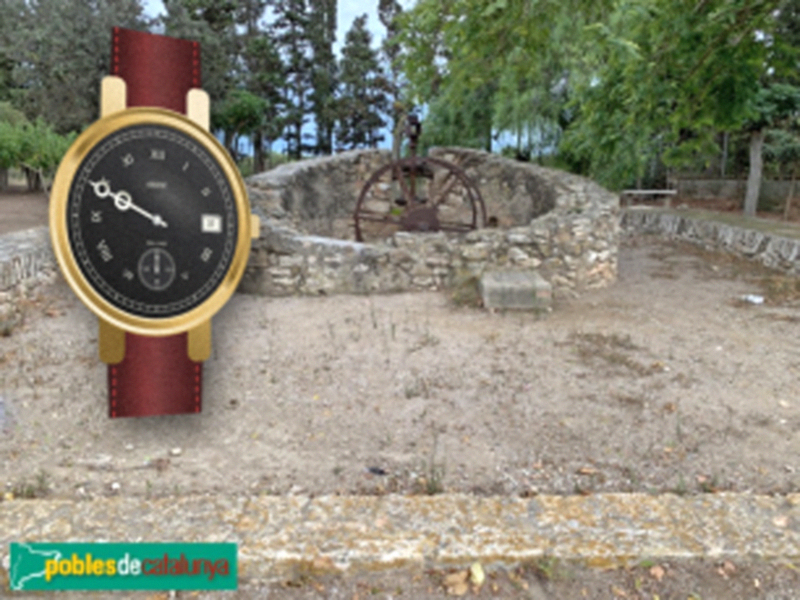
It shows 9:49
